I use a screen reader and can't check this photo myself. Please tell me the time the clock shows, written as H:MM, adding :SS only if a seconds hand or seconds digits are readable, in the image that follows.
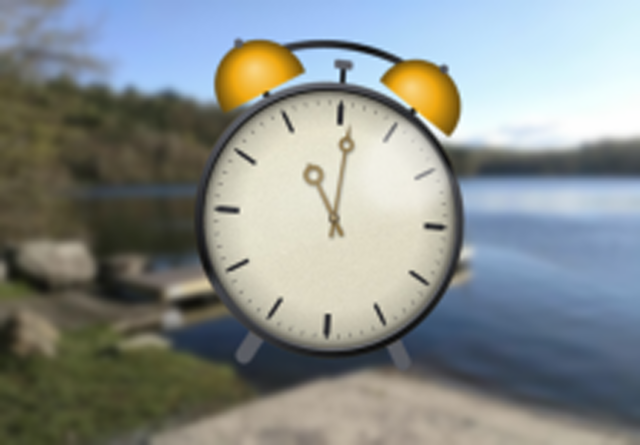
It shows 11:01
